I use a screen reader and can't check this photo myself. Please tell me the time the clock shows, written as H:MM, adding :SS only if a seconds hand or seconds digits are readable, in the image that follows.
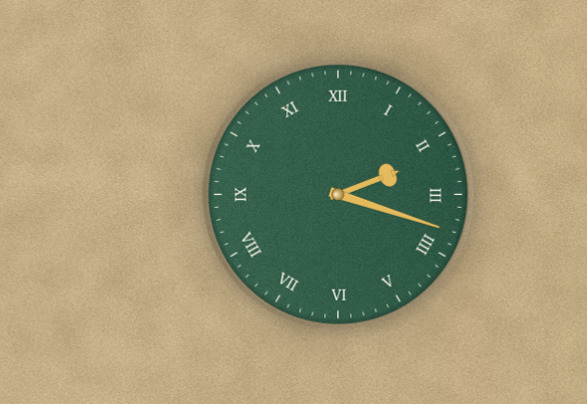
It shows 2:18
